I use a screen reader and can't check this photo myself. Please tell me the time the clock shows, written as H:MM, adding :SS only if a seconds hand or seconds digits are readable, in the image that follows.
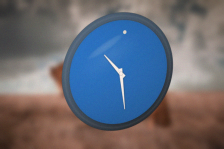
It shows 10:28
